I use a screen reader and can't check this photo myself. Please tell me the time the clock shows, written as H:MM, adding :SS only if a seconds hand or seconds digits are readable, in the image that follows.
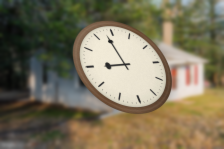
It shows 8:58
